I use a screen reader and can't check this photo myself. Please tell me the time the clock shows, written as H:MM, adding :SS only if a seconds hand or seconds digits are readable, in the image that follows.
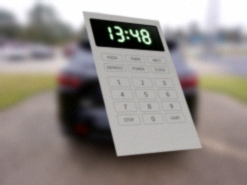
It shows 13:48
